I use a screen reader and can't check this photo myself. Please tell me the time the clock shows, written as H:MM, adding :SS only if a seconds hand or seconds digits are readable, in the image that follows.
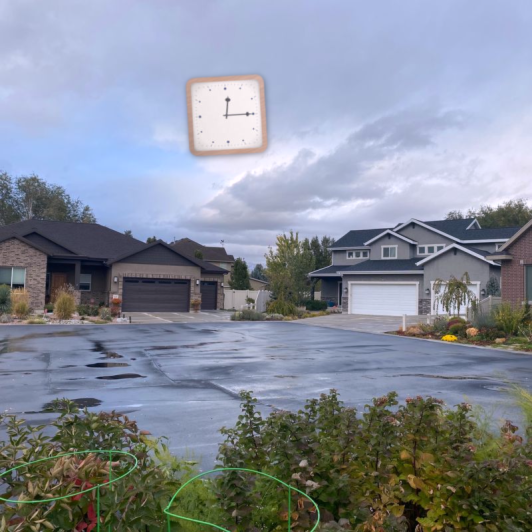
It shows 12:15
